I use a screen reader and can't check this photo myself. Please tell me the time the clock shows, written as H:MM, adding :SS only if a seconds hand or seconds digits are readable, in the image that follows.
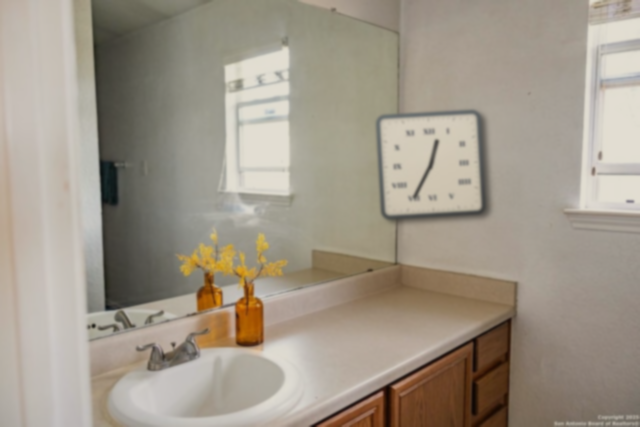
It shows 12:35
